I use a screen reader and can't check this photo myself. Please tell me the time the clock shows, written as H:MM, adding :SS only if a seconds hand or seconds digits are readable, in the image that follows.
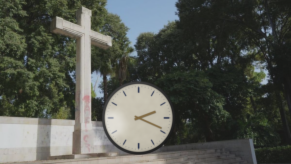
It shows 2:19
